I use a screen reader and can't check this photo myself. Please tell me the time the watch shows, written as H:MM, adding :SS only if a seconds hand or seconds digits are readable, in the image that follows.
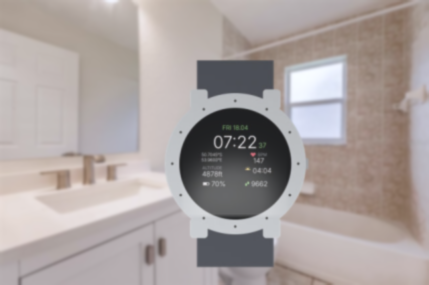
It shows 7:22
